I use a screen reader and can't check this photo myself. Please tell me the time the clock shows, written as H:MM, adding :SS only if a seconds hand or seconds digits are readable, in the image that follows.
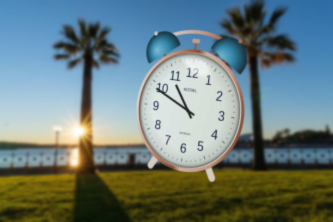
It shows 10:49
